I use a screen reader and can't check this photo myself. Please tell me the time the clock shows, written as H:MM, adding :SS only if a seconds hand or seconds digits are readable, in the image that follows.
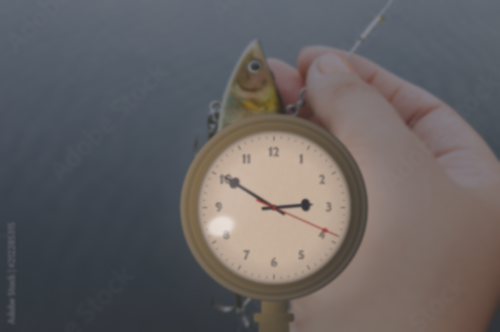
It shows 2:50:19
